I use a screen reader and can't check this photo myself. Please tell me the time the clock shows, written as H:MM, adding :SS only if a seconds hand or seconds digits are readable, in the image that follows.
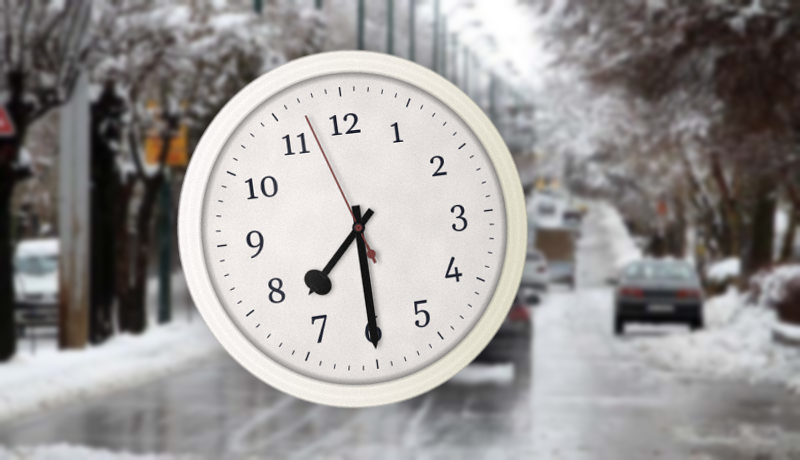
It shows 7:29:57
